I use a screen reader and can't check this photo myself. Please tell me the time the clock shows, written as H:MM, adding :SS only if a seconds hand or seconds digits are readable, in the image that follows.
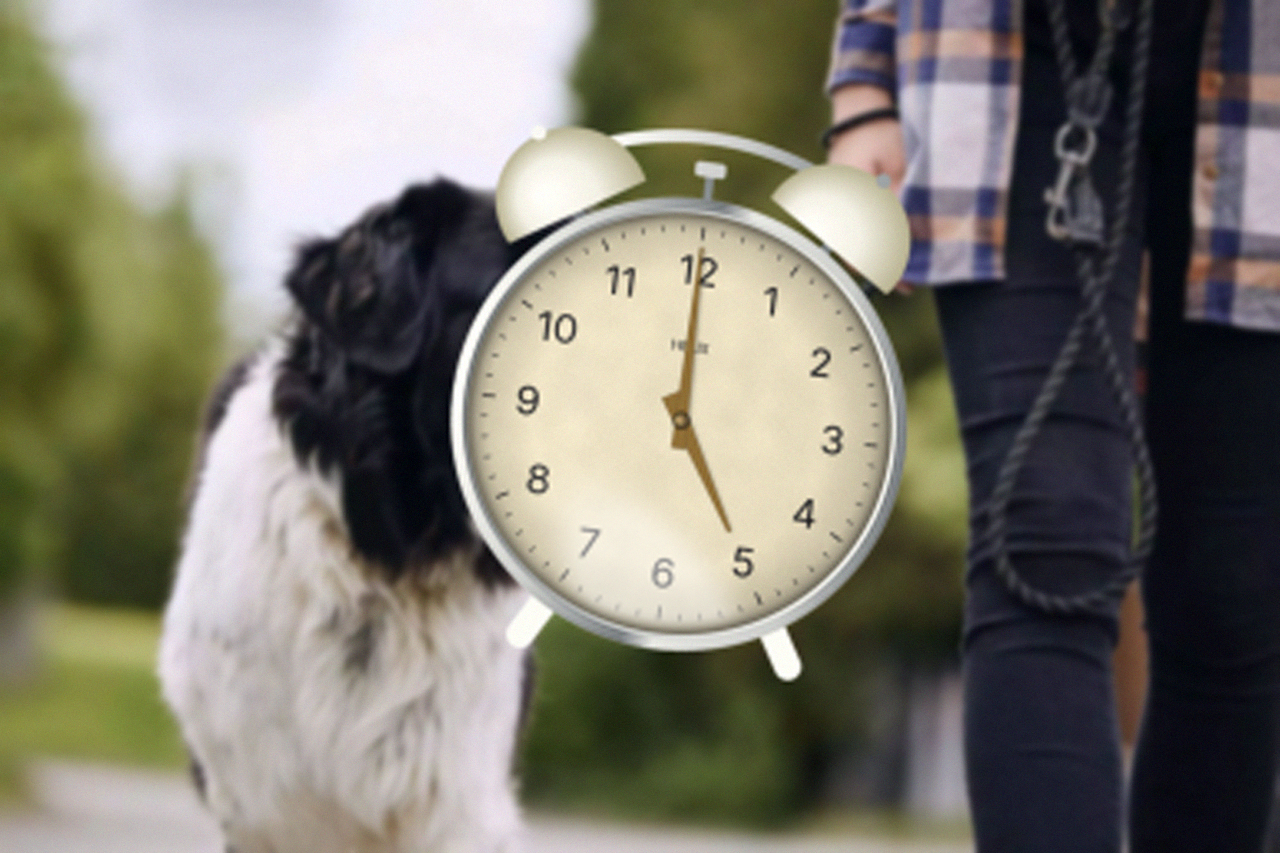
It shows 5:00
